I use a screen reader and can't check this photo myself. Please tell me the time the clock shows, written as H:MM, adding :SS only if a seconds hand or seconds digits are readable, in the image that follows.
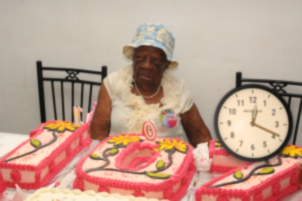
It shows 12:19
